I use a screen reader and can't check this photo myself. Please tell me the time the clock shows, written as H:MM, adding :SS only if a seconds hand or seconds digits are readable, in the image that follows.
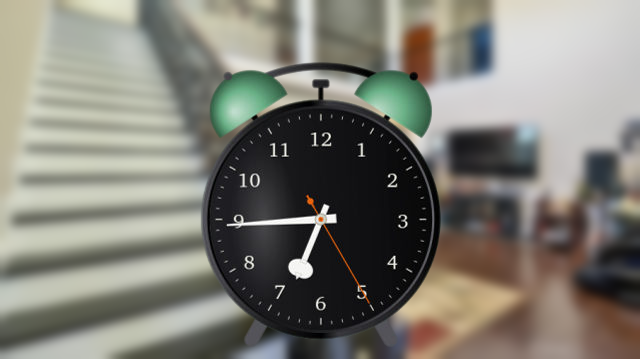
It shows 6:44:25
